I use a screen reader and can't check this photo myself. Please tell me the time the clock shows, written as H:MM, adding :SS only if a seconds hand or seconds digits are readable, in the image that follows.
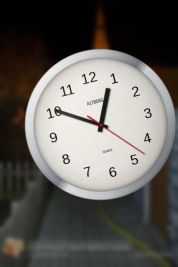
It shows 12:50:23
